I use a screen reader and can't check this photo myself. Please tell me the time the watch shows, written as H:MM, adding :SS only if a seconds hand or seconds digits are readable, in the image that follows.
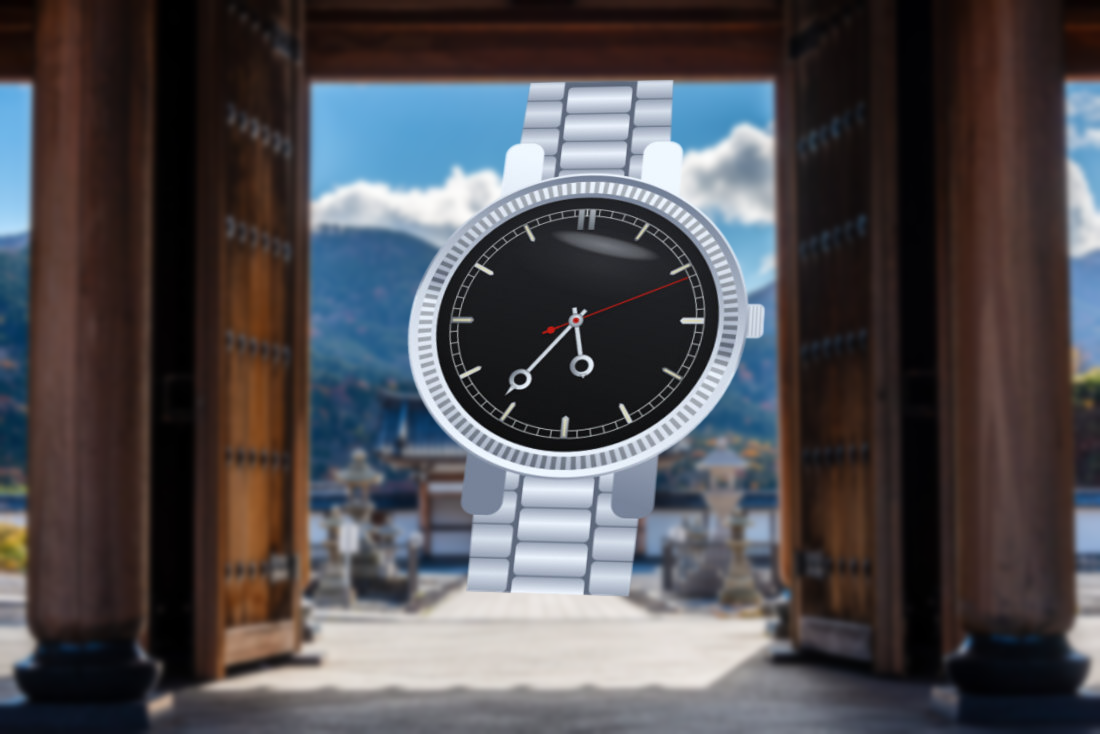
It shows 5:36:11
